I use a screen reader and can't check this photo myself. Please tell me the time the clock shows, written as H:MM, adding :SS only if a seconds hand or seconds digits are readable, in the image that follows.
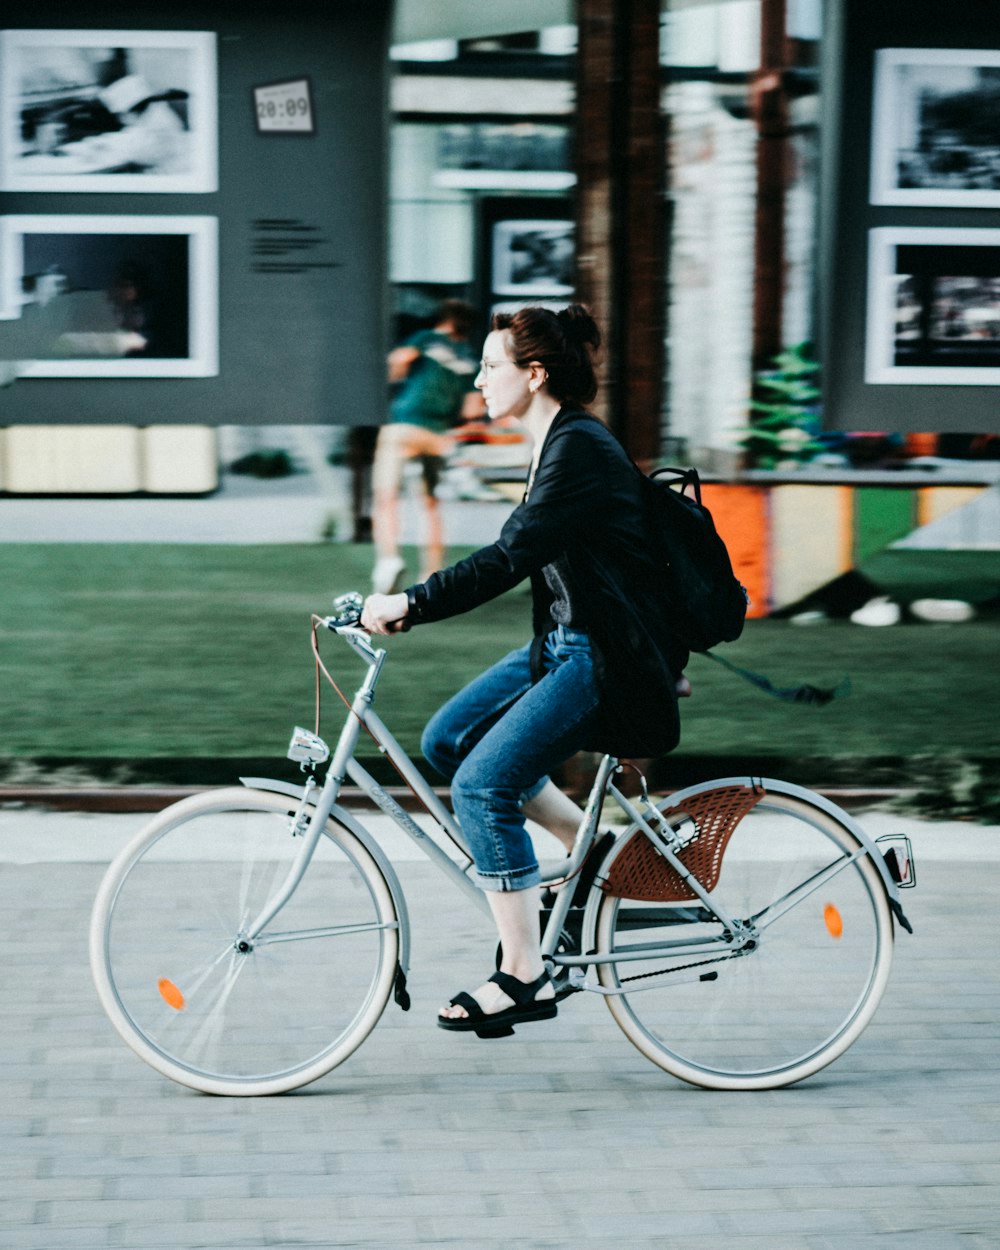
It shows 20:09
